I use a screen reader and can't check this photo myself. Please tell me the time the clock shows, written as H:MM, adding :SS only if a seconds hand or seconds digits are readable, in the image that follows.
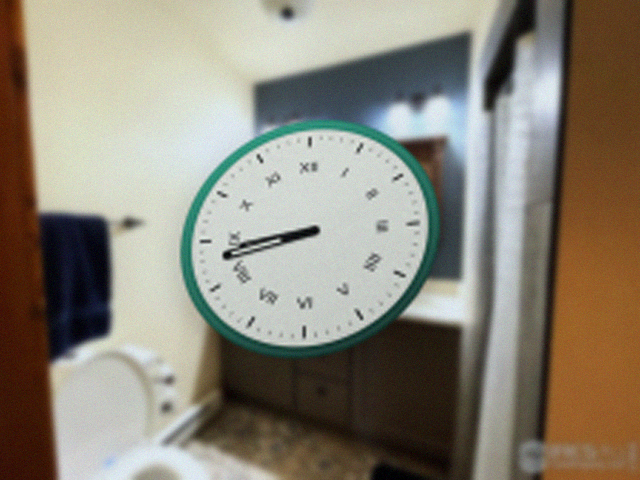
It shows 8:43
